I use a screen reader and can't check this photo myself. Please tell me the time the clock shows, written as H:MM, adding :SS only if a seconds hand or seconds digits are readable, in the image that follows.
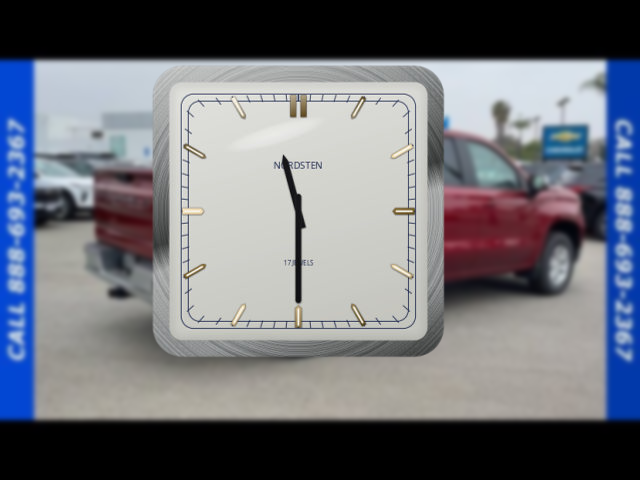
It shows 11:30
